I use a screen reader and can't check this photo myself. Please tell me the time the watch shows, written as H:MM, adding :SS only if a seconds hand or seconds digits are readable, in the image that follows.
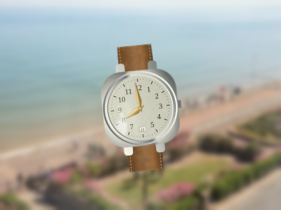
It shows 7:59
